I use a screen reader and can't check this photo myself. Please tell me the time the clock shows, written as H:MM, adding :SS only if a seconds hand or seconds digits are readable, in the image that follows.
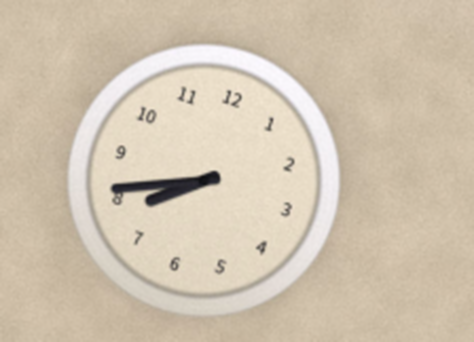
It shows 7:41
